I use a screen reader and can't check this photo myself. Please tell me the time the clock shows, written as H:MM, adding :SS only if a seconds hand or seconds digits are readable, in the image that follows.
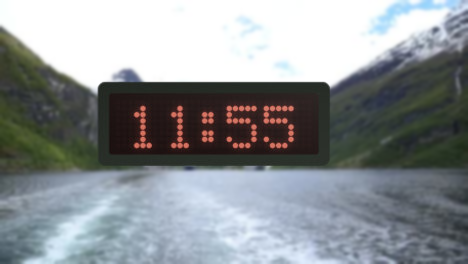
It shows 11:55
